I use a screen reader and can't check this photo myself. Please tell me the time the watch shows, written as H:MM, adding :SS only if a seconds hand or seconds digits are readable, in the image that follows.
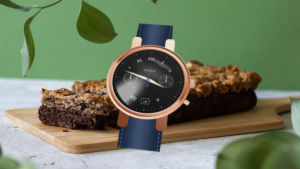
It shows 3:48
